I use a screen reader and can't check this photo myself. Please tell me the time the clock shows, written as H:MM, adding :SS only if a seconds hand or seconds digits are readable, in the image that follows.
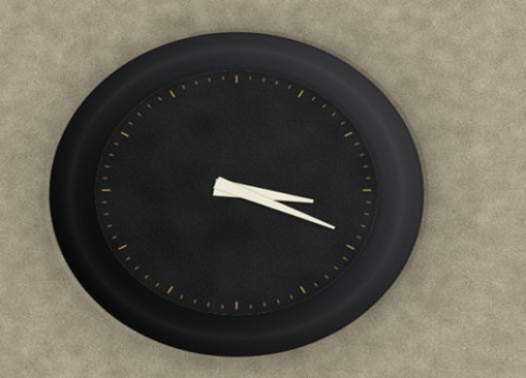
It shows 3:19
